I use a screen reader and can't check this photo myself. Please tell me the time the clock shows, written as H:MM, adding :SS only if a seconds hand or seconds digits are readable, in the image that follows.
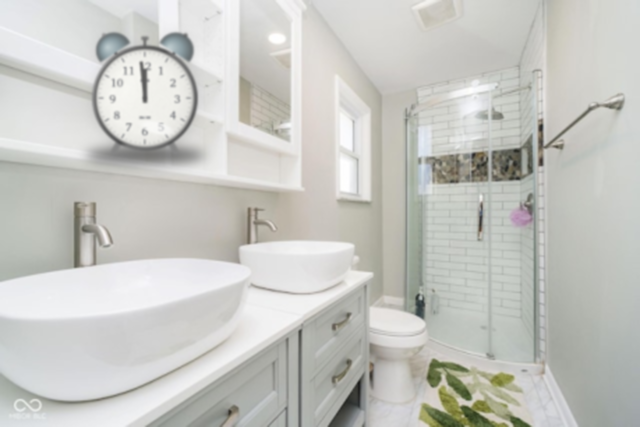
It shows 11:59
